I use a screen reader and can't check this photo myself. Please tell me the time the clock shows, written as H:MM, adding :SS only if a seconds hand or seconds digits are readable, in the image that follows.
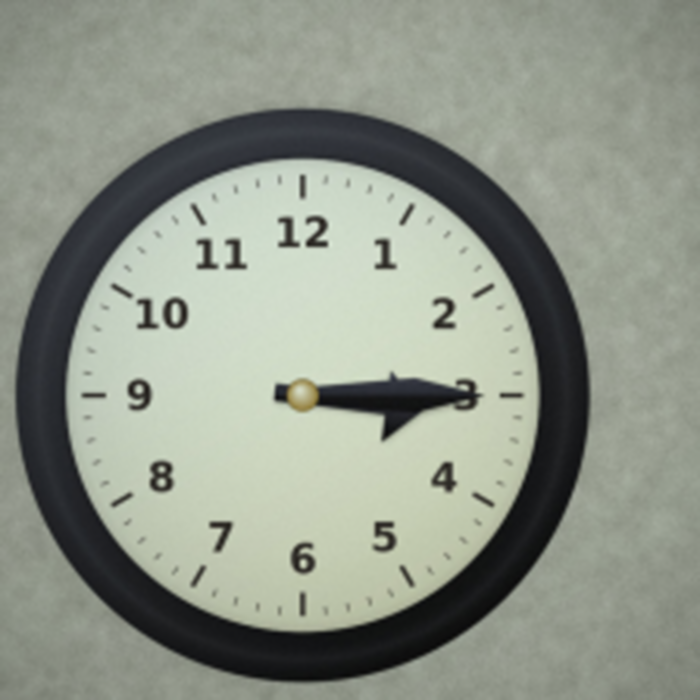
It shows 3:15
